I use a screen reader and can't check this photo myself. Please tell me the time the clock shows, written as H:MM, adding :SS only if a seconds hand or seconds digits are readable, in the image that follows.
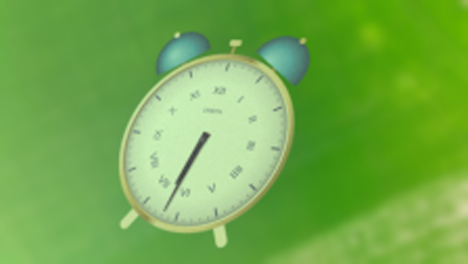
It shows 6:32
